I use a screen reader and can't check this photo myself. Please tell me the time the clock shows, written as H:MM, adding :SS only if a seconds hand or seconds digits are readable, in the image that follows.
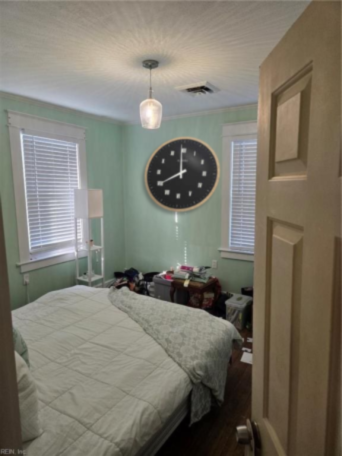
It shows 7:59
